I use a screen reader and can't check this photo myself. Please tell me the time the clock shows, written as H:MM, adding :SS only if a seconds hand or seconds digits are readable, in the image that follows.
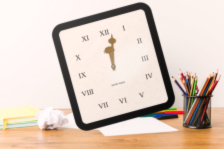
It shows 12:02
